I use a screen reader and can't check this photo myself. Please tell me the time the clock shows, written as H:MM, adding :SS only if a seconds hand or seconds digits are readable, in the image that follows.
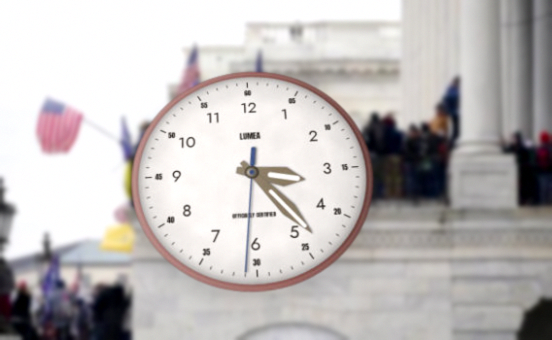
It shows 3:23:31
